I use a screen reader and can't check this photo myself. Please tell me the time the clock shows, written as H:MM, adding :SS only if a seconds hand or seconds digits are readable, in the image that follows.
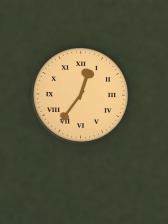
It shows 12:36
